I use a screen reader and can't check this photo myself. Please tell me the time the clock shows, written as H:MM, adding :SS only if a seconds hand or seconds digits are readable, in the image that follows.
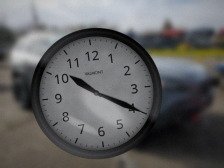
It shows 10:20
